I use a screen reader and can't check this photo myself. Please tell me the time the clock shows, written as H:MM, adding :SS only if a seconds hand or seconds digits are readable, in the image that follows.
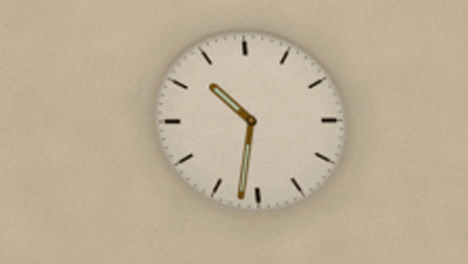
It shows 10:32
